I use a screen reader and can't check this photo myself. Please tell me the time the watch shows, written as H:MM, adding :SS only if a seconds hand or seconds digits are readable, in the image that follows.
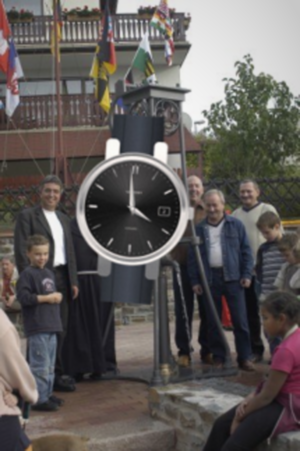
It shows 3:59
